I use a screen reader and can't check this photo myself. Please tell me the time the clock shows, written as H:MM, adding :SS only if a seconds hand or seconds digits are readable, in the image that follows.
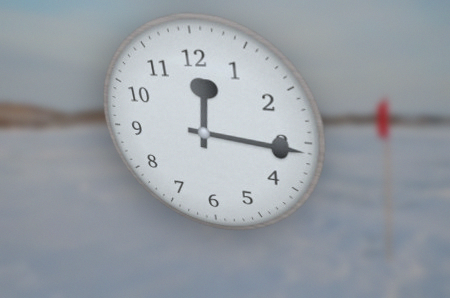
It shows 12:16
